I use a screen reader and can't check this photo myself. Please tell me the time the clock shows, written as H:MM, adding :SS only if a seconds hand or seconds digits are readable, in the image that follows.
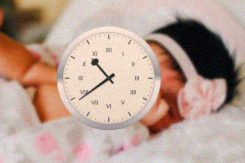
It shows 10:39
